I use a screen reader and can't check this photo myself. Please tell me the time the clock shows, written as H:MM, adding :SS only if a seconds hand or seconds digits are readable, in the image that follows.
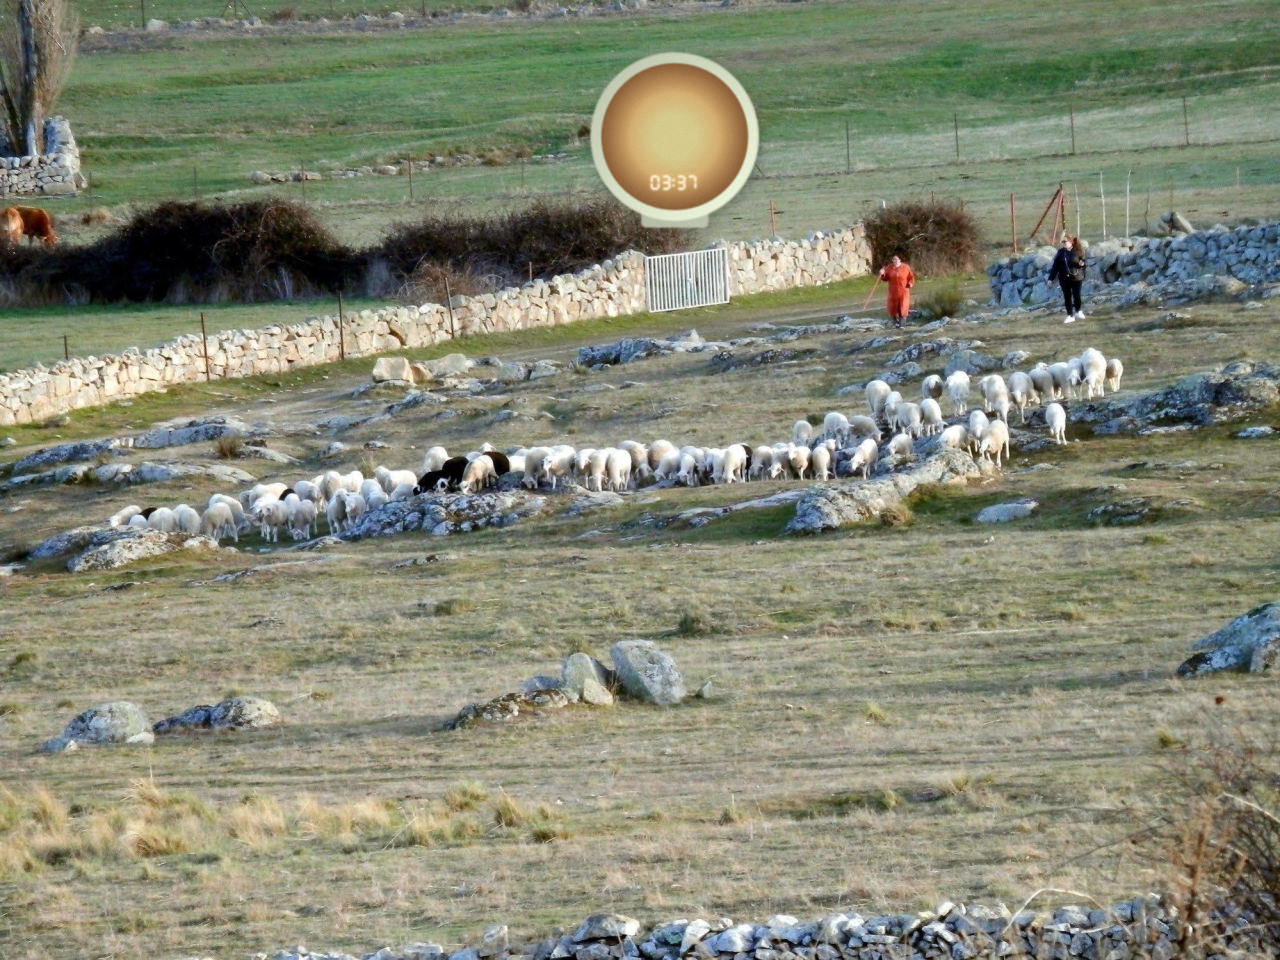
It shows 3:37
